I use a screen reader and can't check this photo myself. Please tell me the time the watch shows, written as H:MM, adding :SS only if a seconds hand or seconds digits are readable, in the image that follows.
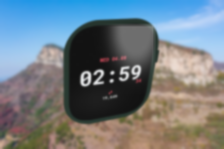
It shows 2:59
